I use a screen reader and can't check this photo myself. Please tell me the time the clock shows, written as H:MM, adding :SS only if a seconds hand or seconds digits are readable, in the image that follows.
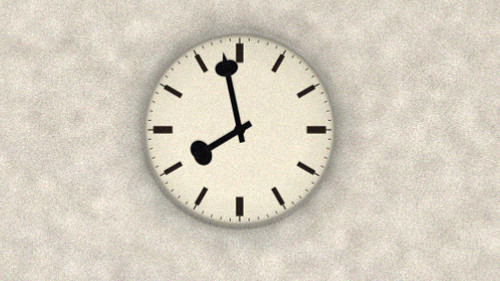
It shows 7:58
